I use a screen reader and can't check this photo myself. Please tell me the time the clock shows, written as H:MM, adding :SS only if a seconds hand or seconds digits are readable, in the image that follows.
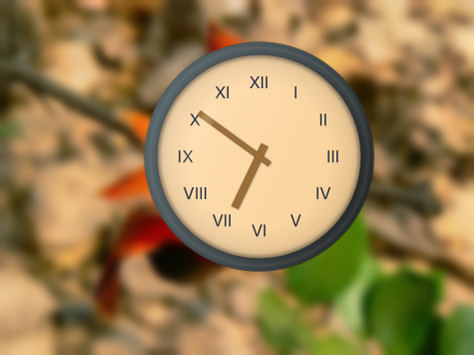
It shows 6:51
